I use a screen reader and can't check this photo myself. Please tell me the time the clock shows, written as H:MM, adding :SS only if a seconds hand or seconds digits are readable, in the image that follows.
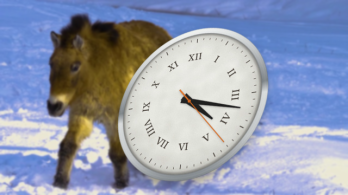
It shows 4:17:23
